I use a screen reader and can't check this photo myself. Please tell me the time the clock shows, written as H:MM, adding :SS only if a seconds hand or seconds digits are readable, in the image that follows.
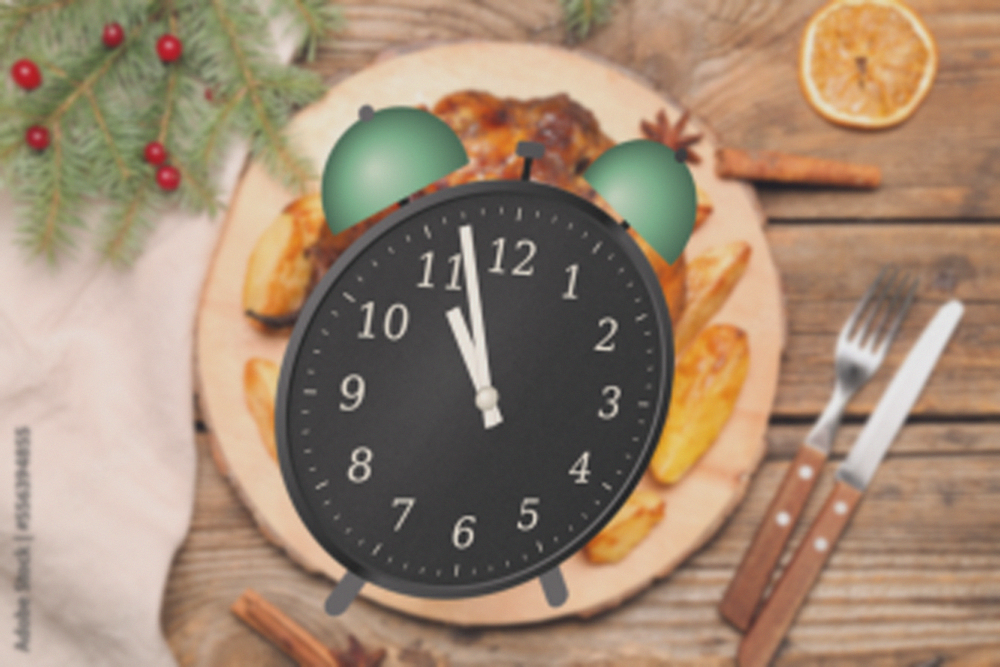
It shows 10:57
